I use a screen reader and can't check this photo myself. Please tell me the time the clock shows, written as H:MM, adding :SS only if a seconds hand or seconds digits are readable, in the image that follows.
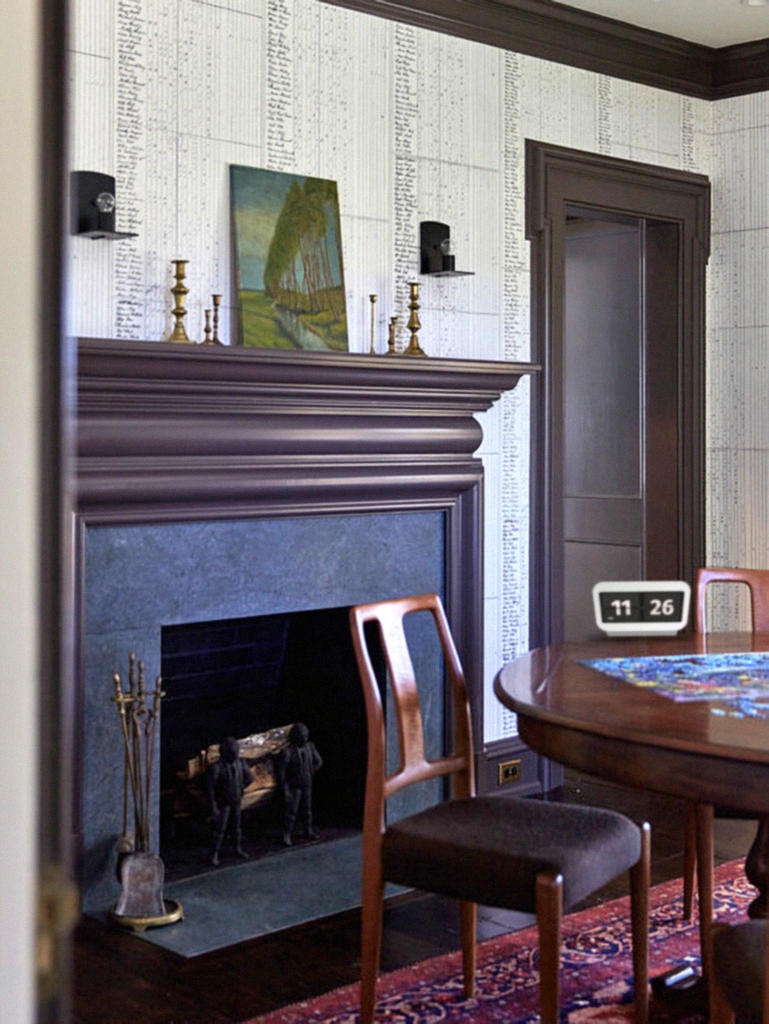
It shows 11:26
